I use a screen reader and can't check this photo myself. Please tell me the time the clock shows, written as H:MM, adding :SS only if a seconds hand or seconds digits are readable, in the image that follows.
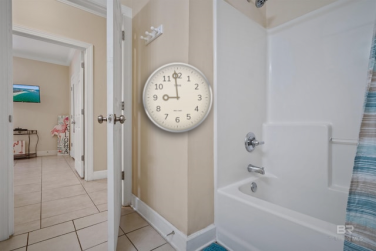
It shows 8:59
